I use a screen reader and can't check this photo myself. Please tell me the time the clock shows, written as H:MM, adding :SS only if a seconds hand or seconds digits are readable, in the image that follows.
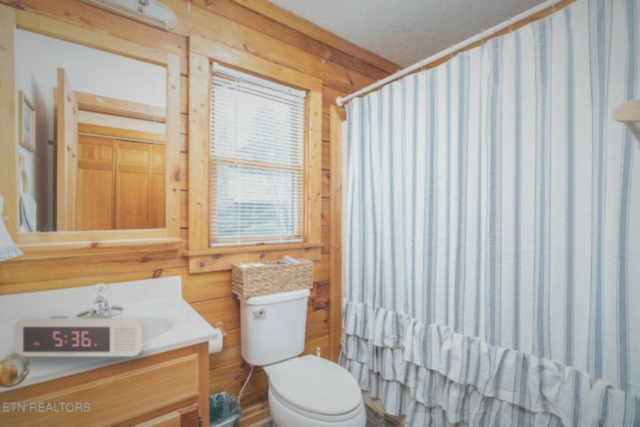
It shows 5:36
